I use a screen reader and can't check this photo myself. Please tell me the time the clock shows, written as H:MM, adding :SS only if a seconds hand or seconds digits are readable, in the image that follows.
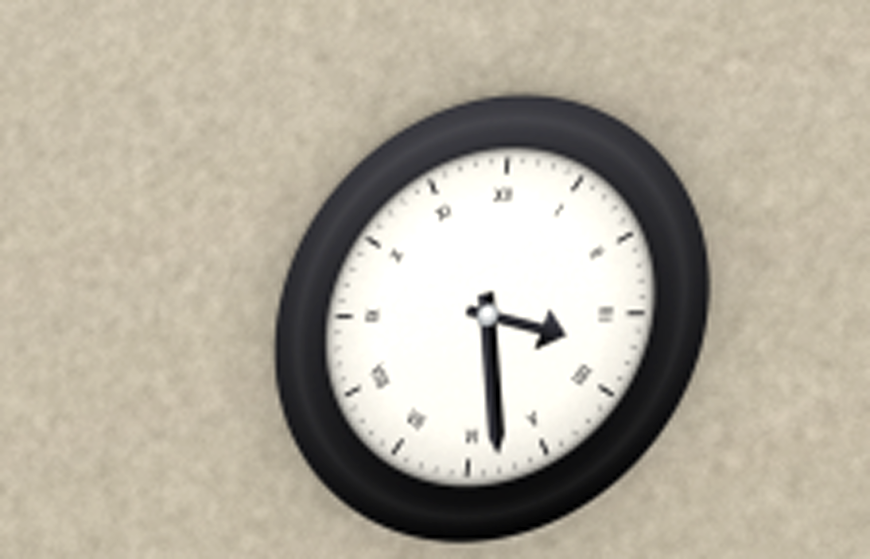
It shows 3:28
